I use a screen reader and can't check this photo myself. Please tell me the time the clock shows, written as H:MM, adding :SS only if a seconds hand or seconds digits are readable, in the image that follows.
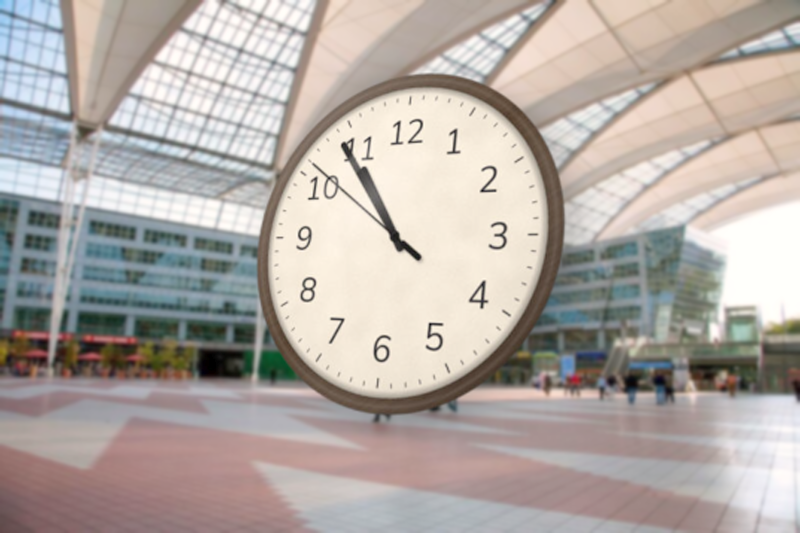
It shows 10:53:51
